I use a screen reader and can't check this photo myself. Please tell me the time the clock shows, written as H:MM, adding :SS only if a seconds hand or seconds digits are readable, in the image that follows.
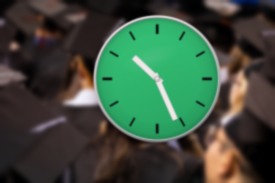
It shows 10:26
